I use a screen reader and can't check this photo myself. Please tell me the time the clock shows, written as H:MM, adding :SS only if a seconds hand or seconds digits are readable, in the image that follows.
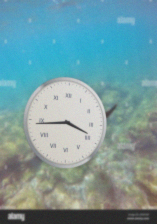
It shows 3:44
